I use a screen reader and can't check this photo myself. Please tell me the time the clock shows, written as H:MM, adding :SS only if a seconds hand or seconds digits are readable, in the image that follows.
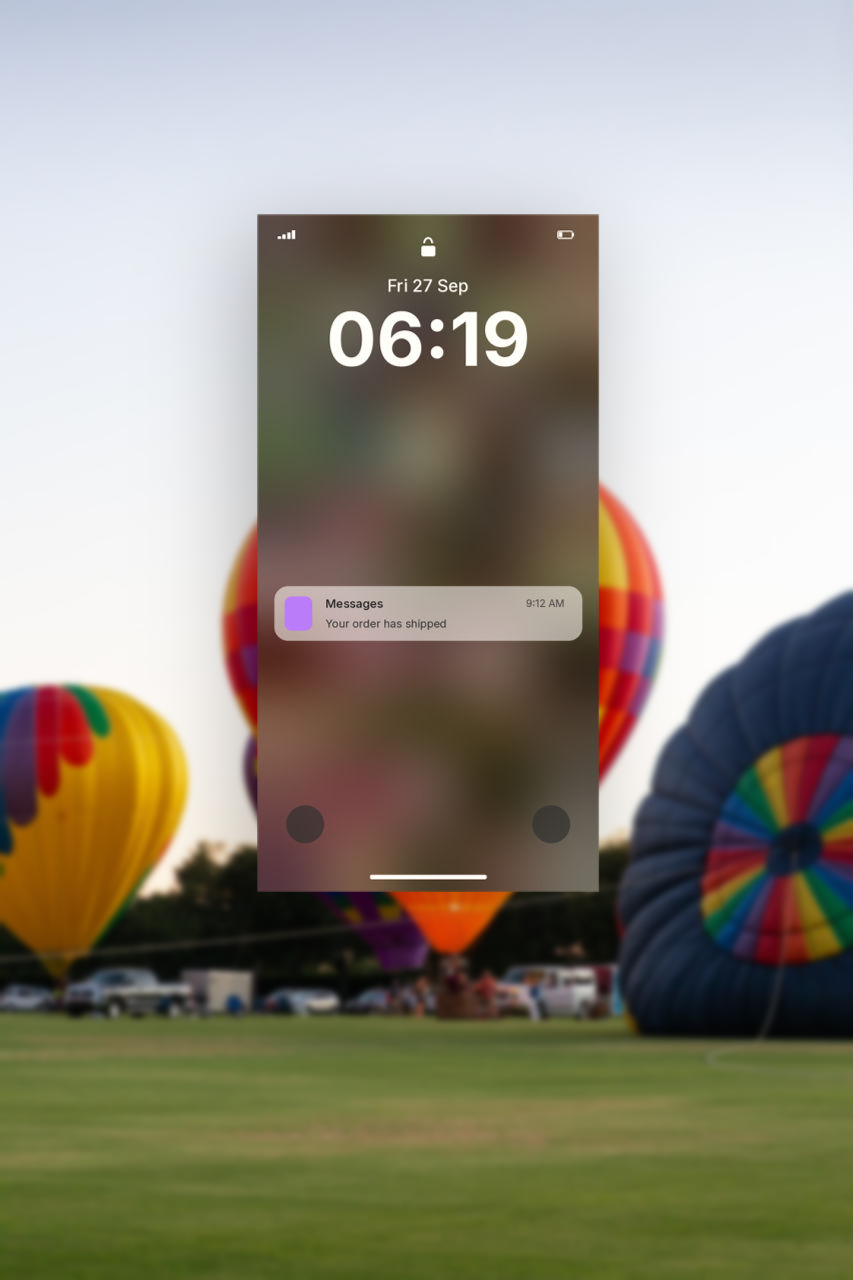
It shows 6:19
